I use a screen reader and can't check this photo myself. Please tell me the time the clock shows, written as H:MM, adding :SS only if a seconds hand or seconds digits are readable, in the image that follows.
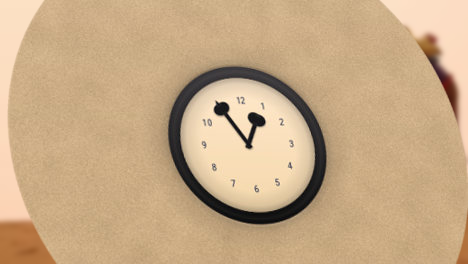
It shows 12:55
